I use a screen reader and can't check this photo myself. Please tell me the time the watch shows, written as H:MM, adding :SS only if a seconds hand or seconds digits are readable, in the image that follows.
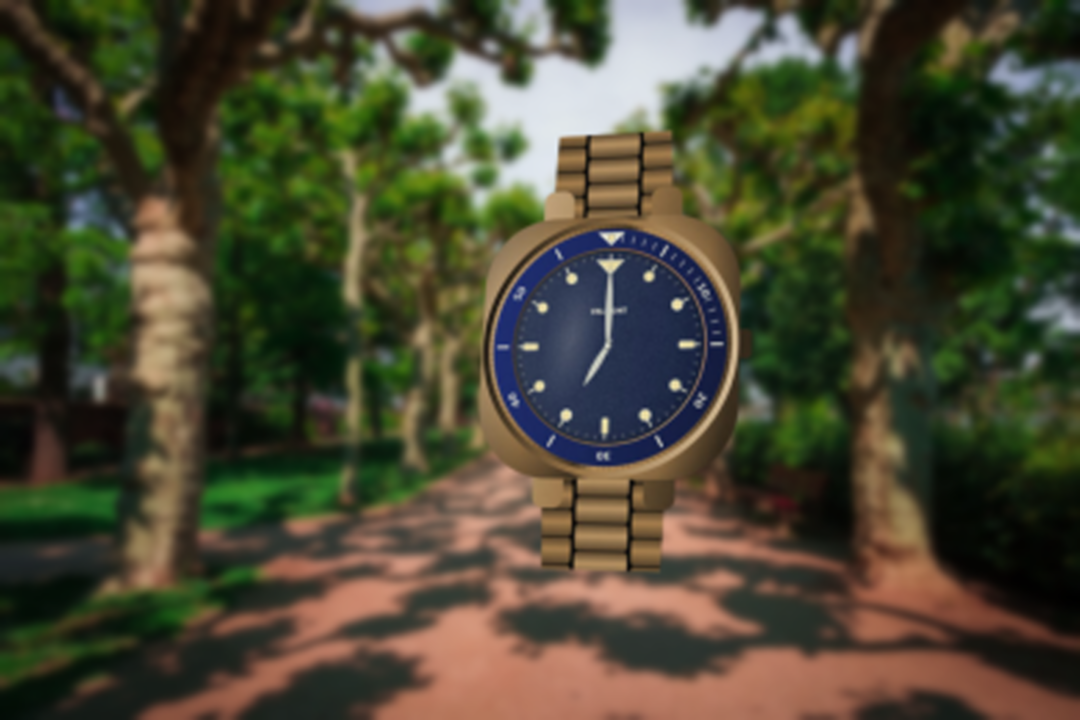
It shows 7:00
